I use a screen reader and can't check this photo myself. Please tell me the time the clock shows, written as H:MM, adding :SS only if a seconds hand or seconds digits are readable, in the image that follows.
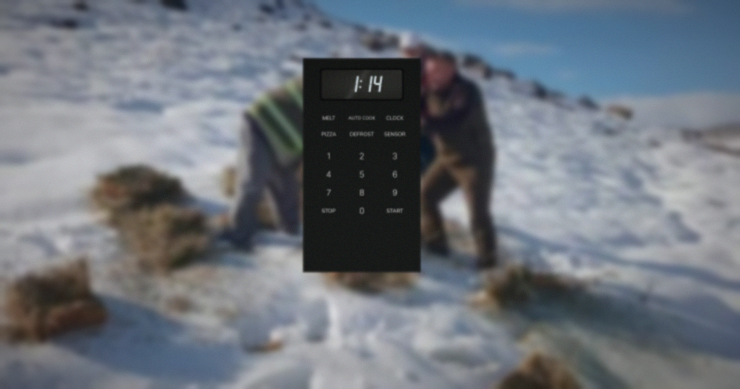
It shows 1:14
